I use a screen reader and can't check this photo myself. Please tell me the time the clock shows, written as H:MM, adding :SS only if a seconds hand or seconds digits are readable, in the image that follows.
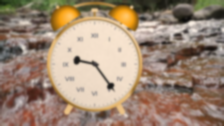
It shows 9:24
